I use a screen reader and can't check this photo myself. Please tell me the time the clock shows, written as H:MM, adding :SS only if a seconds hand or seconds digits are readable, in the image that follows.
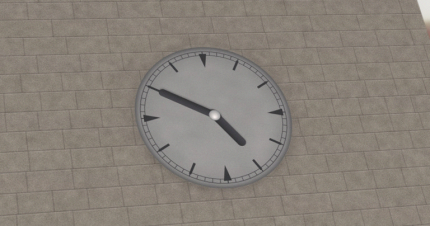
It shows 4:50
